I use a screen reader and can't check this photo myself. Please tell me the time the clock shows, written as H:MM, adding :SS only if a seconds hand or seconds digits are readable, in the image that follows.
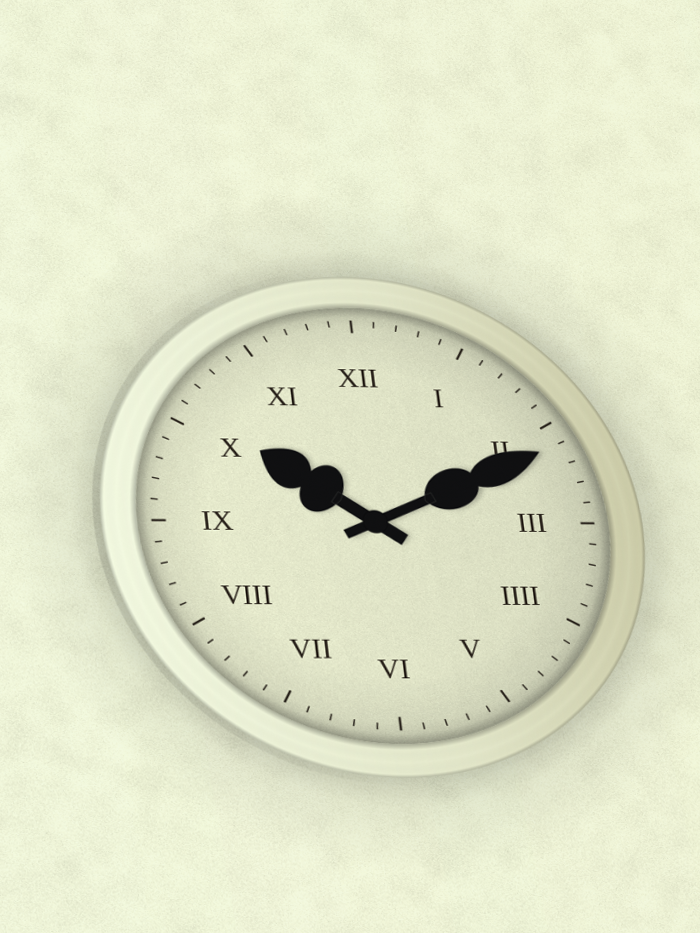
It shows 10:11
